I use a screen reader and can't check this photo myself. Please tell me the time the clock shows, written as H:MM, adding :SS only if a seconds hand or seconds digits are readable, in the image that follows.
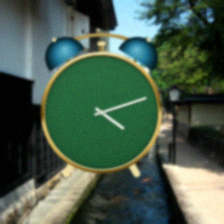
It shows 4:12
